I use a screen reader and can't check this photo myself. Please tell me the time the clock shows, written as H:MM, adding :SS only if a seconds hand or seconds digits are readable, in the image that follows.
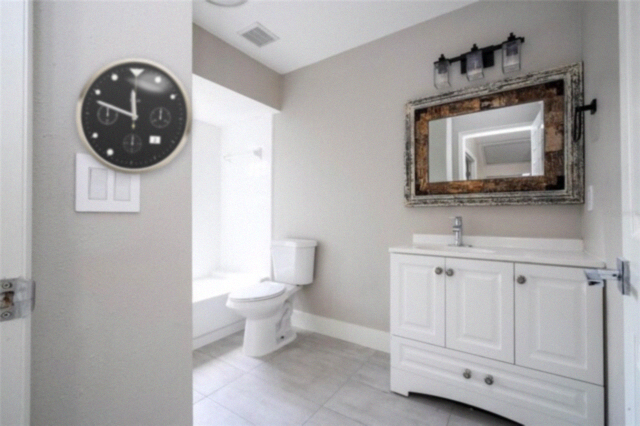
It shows 11:48
